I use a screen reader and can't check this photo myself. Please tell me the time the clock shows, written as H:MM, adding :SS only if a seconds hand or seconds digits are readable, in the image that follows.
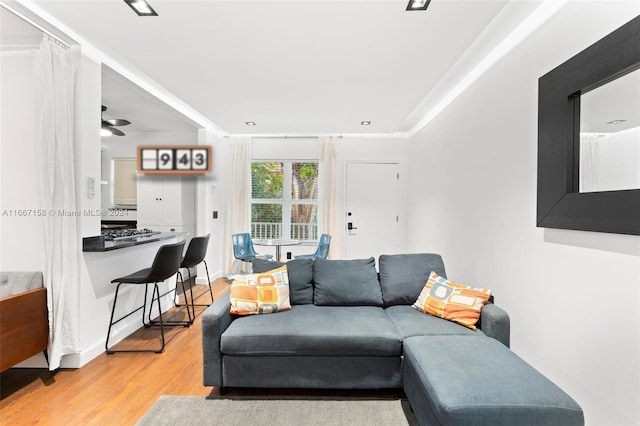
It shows 9:43
